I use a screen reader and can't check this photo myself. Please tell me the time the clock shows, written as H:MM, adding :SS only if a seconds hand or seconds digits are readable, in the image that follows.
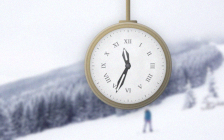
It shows 11:34
